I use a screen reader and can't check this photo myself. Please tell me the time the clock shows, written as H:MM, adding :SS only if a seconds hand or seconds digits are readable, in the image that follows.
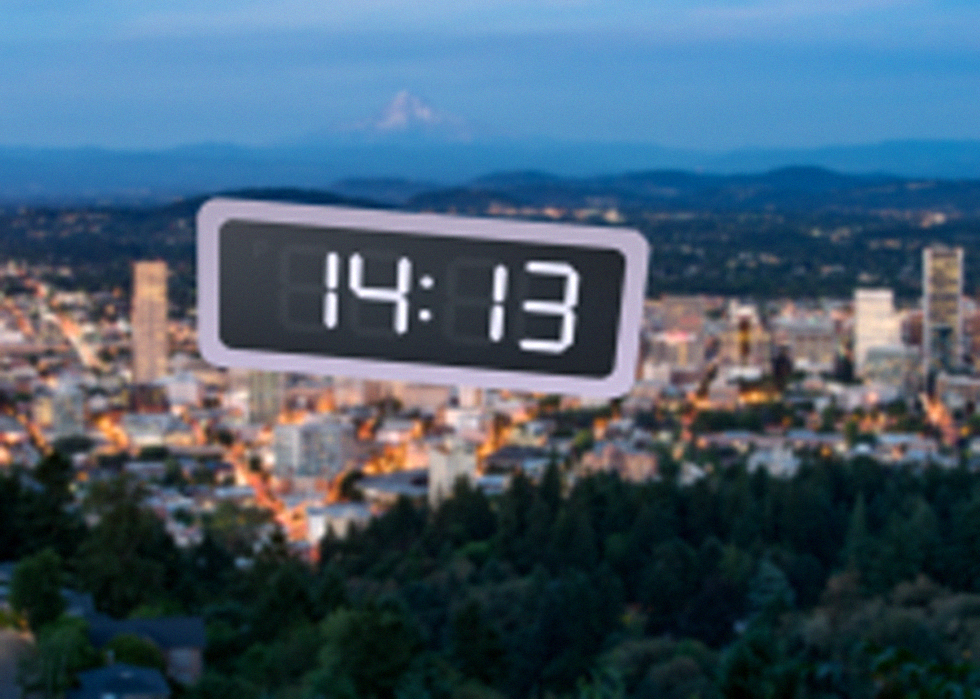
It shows 14:13
